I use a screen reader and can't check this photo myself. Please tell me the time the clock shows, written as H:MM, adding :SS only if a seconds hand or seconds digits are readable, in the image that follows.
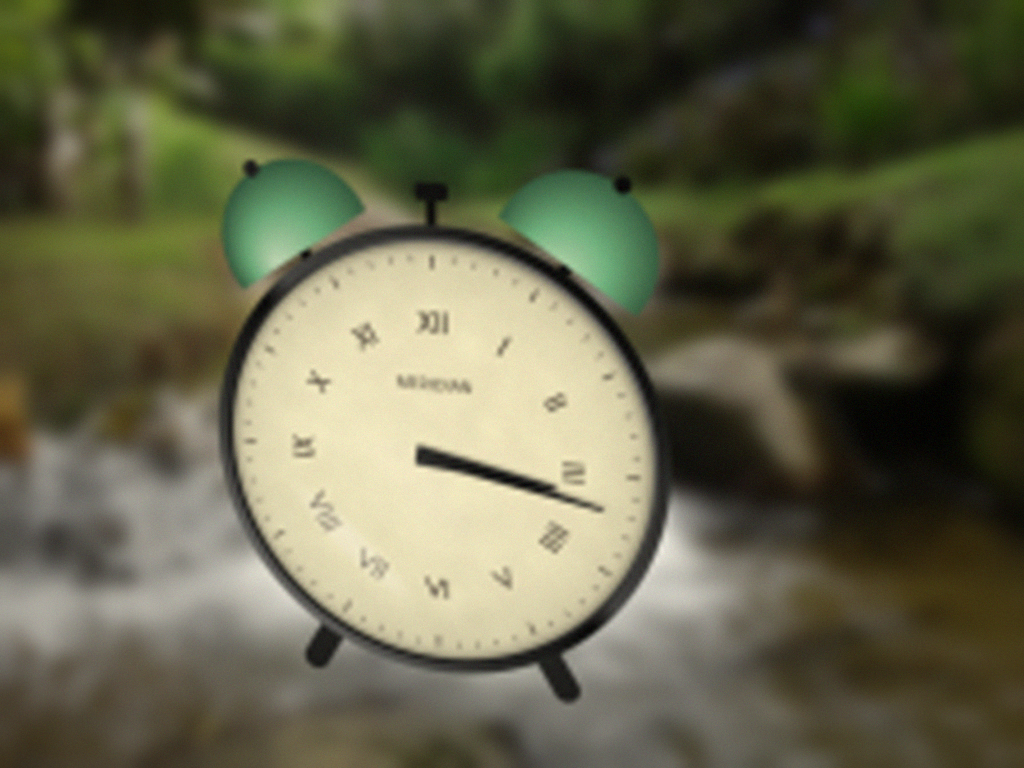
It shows 3:17
